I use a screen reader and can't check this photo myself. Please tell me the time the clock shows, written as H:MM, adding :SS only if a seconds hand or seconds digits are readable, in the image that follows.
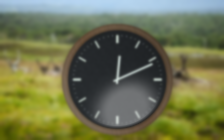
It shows 12:11
